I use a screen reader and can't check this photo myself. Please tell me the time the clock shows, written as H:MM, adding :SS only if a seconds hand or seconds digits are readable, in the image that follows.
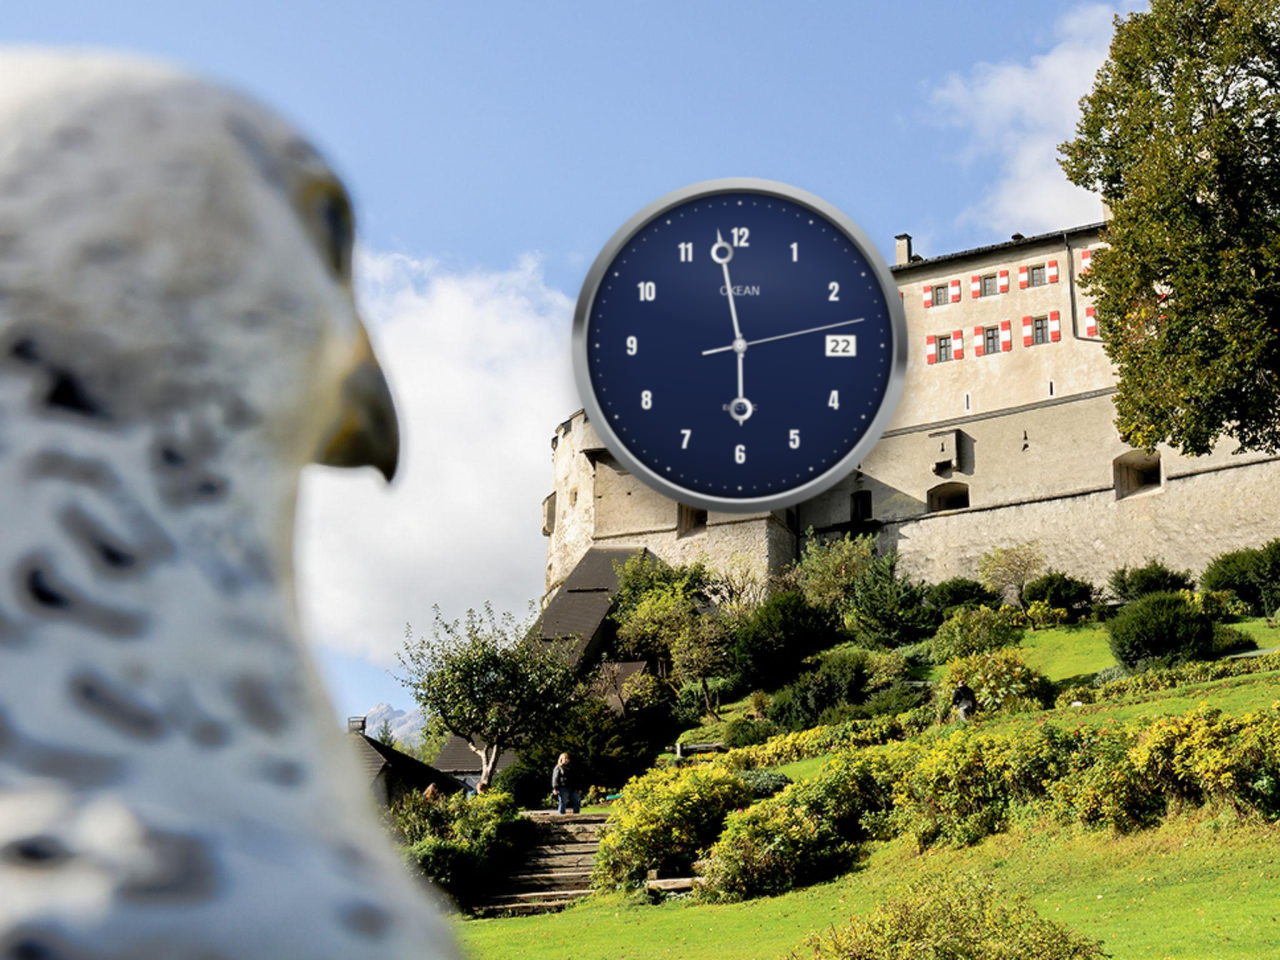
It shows 5:58:13
